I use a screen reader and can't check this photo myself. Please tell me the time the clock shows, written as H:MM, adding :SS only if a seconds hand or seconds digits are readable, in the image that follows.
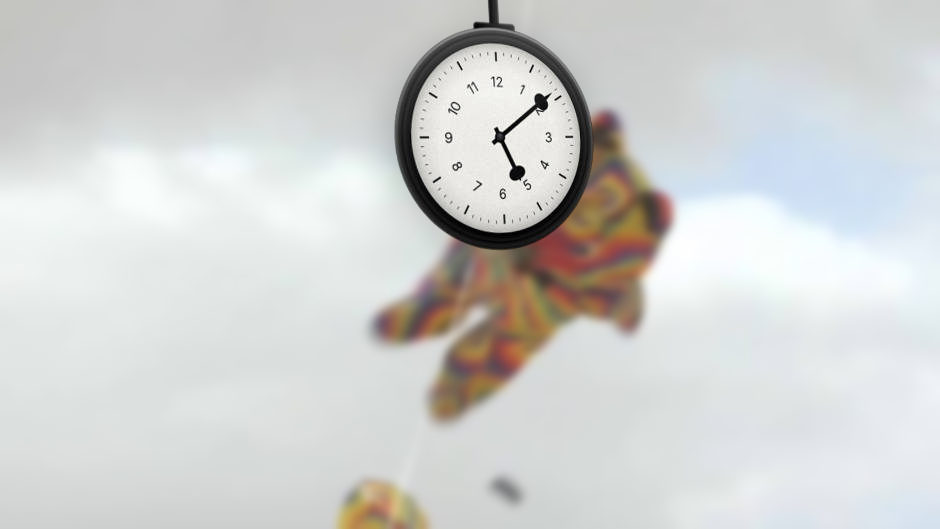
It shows 5:09
